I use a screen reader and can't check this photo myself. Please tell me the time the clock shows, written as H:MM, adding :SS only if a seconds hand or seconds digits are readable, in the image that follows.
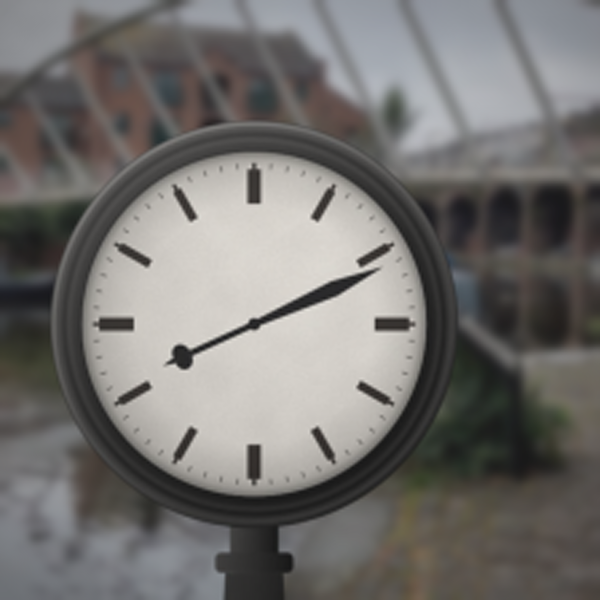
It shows 8:11
